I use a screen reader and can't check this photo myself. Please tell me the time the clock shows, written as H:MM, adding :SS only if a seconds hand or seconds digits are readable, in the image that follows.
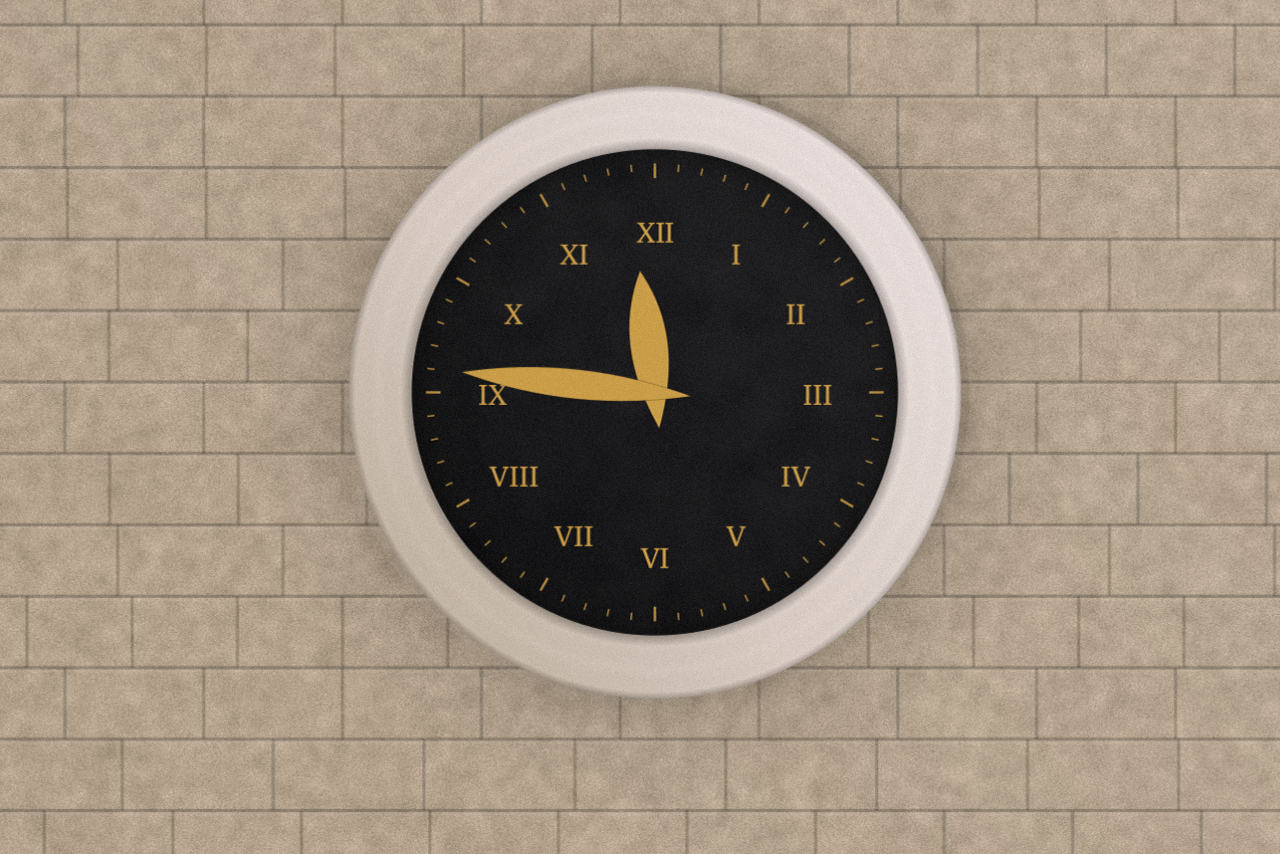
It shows 11:46
